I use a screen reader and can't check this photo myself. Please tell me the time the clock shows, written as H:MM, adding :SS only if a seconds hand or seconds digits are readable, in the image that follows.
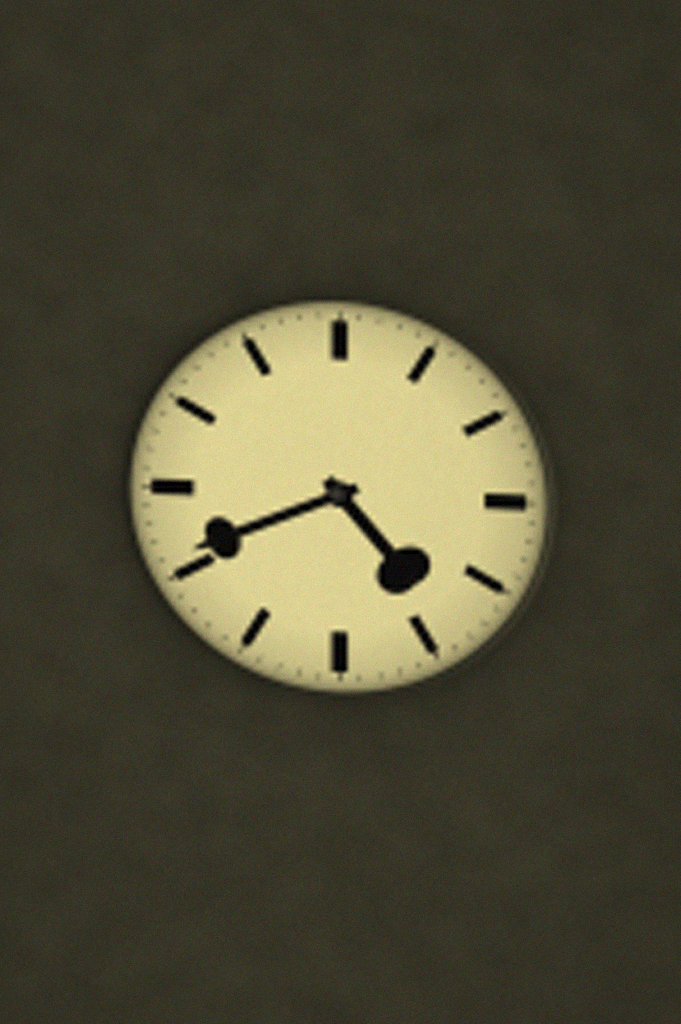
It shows 4:41
